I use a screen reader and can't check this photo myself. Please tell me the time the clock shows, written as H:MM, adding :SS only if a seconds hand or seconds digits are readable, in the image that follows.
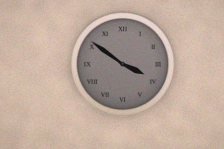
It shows 3:51
